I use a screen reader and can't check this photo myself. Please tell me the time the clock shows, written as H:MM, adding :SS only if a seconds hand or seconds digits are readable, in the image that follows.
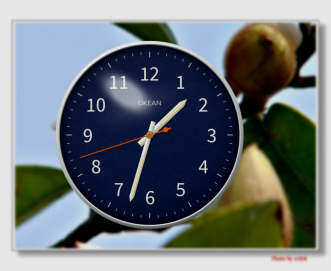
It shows 1:32:42
